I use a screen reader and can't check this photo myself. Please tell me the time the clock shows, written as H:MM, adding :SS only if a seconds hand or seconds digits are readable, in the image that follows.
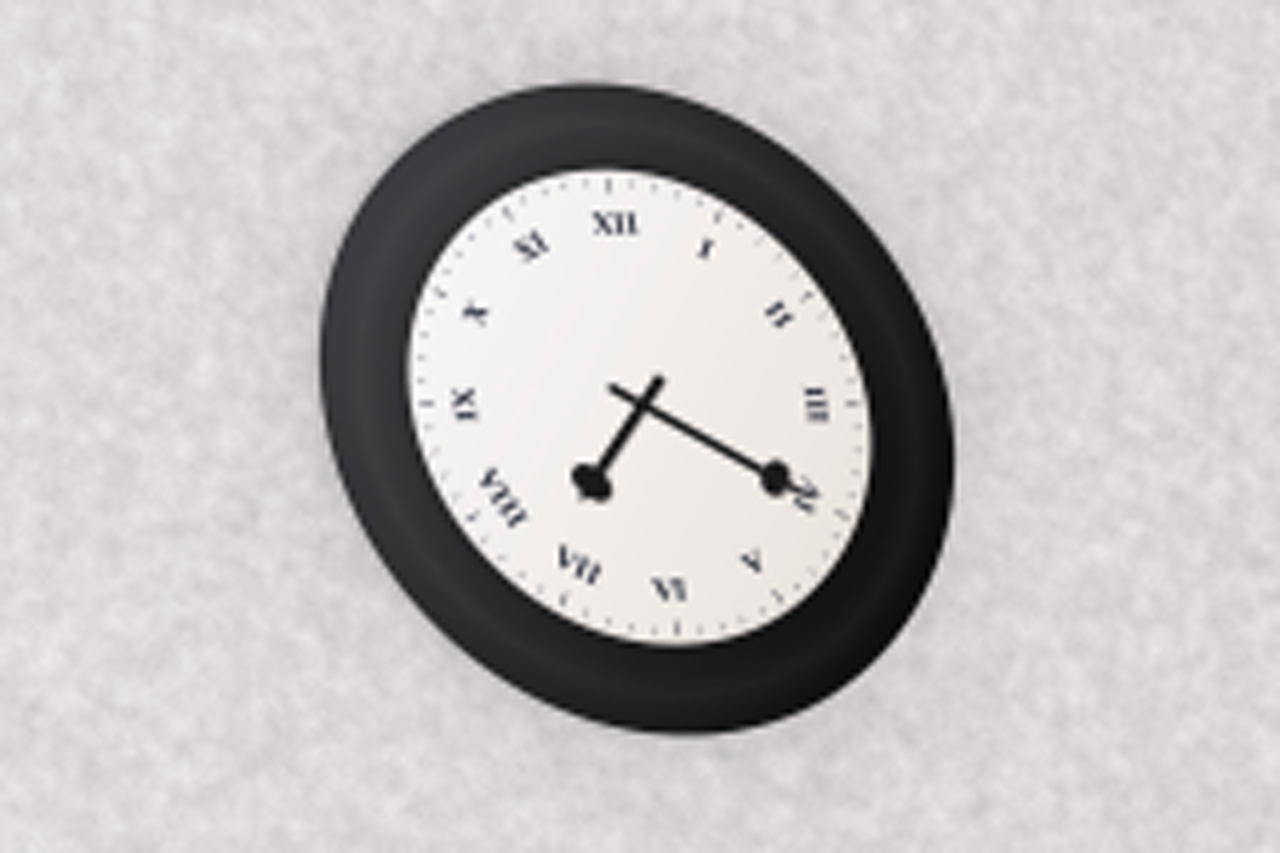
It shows 7:20
